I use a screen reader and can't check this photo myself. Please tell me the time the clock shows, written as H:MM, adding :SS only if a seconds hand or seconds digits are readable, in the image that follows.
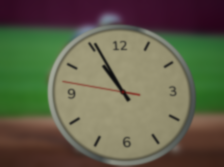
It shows 10:55:47
